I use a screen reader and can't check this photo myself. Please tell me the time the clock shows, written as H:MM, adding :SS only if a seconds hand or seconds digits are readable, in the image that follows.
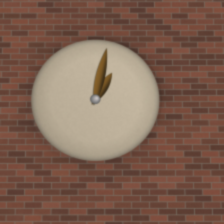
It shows 1:02
